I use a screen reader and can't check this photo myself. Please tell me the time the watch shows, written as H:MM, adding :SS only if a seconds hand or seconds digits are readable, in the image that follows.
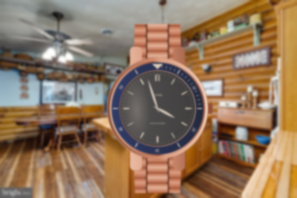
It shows 3:57
